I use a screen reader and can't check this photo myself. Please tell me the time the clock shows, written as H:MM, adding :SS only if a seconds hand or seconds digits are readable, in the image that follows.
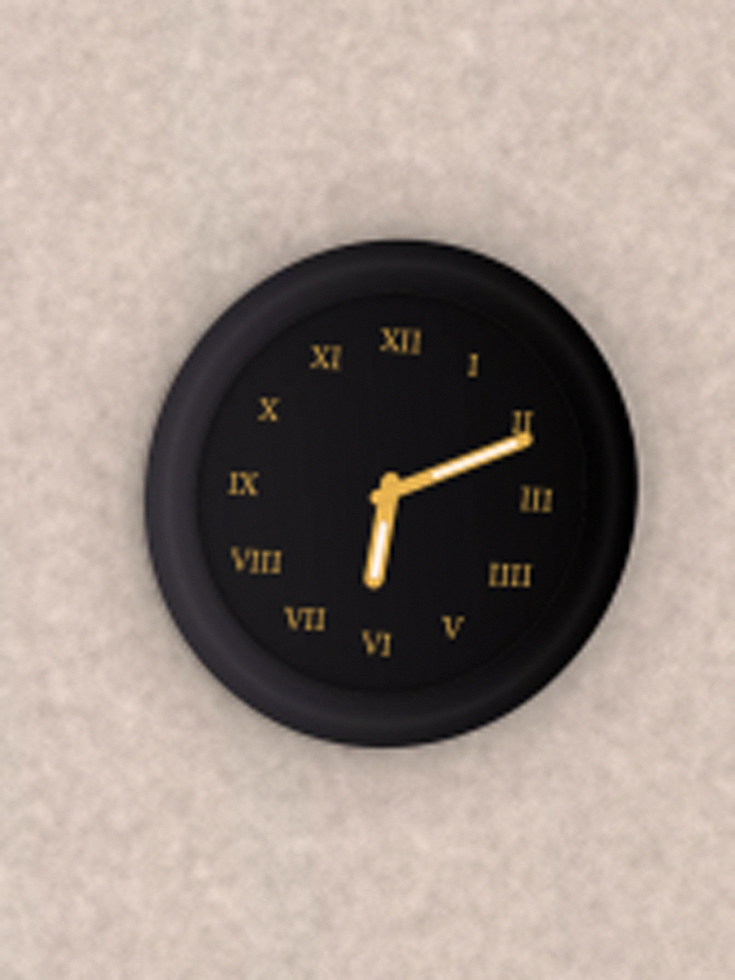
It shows 6:11
